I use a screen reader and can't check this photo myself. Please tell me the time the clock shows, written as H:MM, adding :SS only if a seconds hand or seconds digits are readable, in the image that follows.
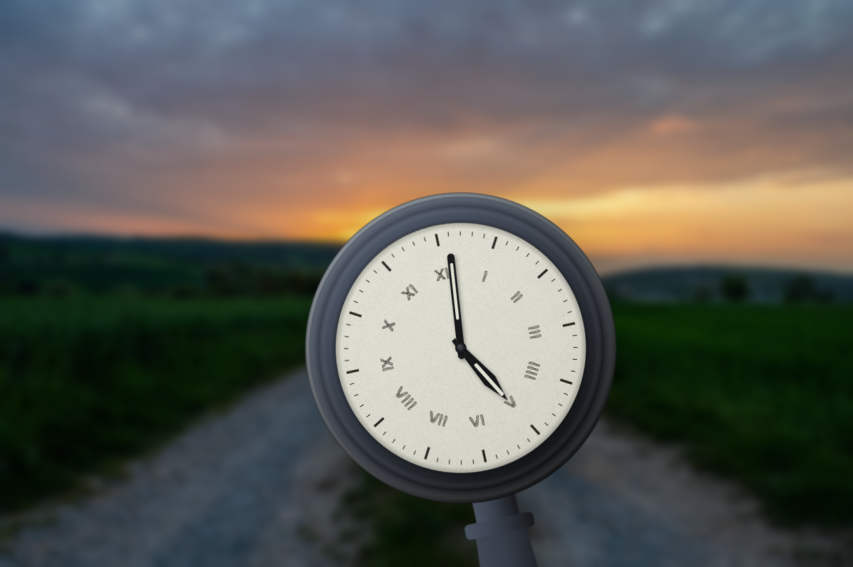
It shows 5:01
